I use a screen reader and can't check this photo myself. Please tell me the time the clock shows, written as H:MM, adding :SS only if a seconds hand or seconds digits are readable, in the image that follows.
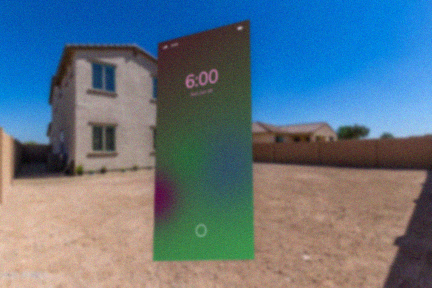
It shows 6:00
